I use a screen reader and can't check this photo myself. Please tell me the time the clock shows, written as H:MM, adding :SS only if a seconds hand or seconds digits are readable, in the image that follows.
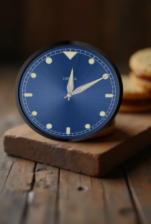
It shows 12:10
